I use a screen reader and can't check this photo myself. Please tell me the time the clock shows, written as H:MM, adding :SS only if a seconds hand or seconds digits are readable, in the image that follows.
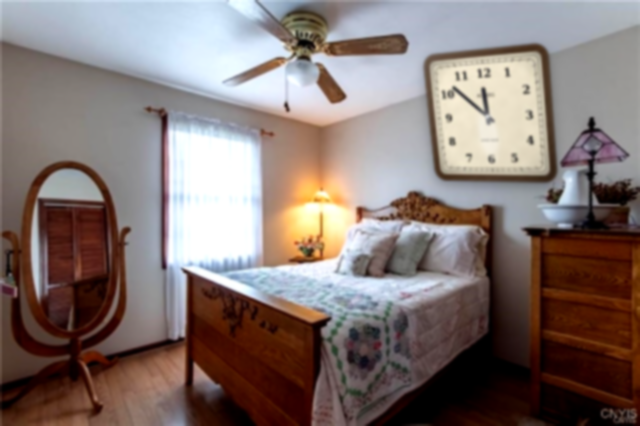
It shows 11:52
